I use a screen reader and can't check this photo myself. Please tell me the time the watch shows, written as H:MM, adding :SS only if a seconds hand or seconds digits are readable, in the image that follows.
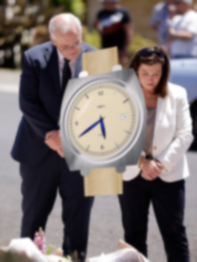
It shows 5:40
